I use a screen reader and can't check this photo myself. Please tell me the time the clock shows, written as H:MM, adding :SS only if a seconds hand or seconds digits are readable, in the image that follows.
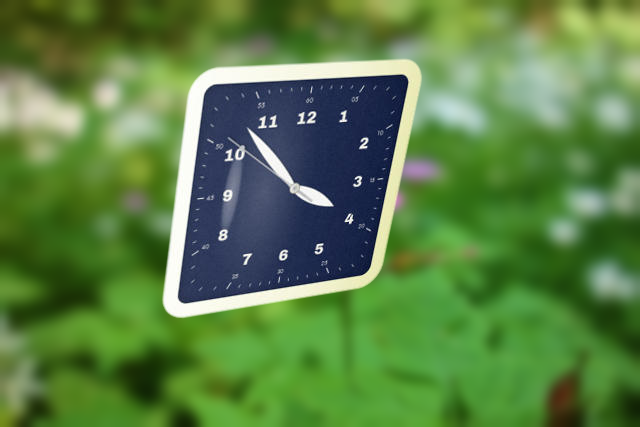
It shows 3:52:51
